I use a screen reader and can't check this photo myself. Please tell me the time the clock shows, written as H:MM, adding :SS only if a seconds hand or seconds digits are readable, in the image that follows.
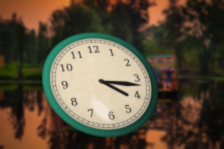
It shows 4:17
